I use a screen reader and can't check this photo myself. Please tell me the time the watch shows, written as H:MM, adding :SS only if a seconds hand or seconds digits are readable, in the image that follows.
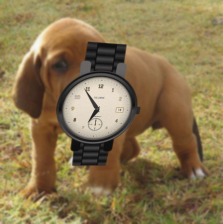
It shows 6:54
